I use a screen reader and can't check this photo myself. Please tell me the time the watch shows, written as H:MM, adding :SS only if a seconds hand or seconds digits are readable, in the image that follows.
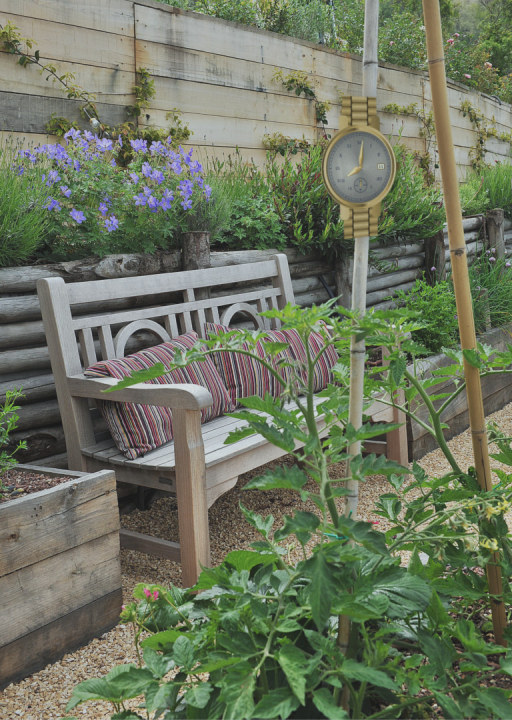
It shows 8:01
